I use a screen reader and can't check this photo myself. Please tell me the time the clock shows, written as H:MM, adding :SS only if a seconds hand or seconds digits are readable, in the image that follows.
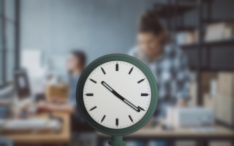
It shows 10:21
